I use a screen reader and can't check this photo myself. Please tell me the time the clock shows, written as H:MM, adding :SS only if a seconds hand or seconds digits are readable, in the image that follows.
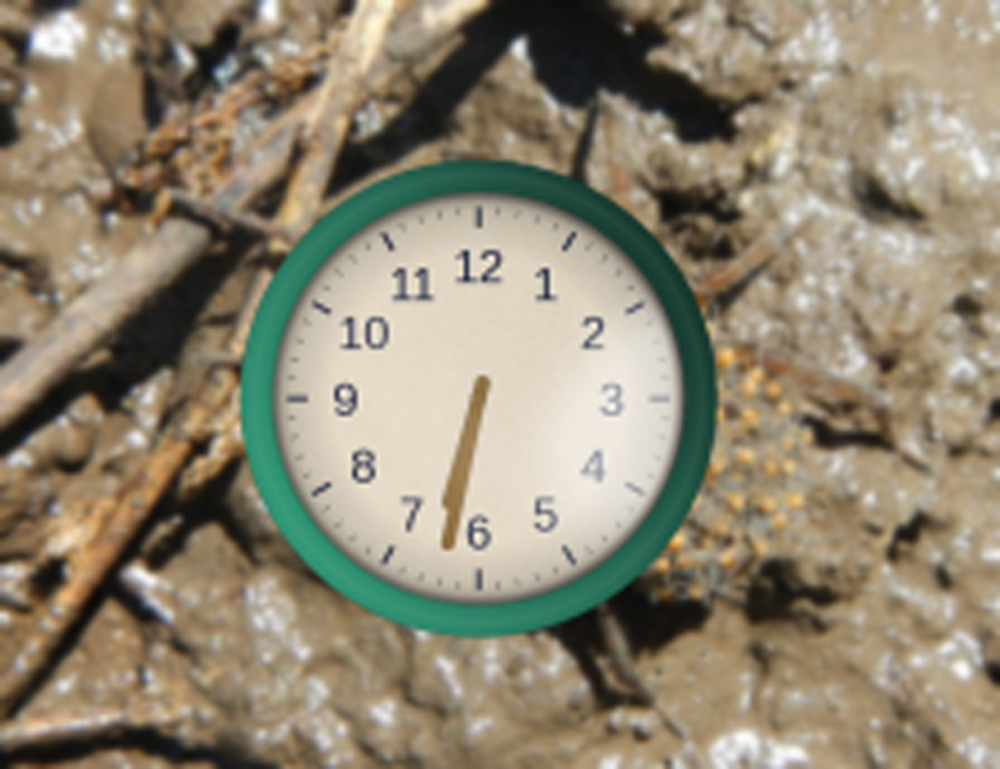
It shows 6:32
